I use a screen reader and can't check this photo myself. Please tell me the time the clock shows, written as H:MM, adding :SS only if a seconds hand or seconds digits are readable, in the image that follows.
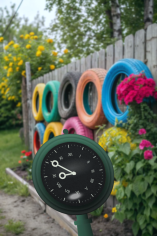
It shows 8:51
